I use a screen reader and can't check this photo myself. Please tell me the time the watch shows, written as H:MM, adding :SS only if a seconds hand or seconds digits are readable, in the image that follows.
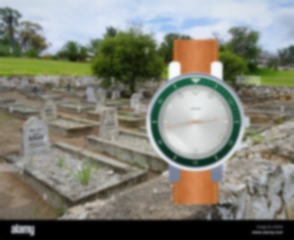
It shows 2:43
